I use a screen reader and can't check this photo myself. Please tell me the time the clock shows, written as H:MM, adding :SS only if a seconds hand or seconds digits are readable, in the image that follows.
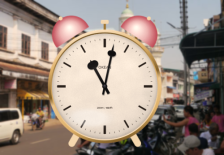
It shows 11:02
